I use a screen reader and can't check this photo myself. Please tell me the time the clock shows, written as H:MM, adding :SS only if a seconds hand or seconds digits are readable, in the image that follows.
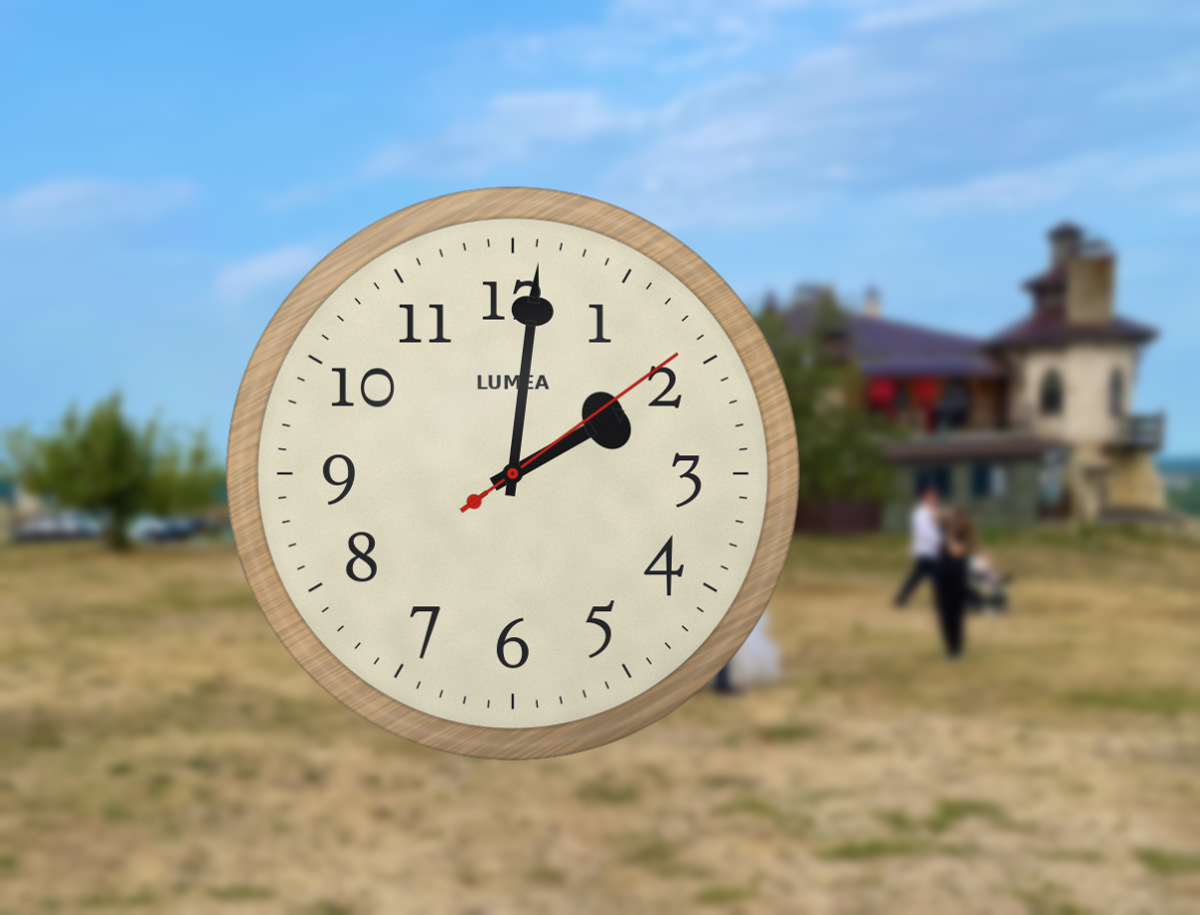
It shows 2:01:09
